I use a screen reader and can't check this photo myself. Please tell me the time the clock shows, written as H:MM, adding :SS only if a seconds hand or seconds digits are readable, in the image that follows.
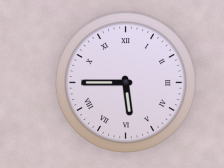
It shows 5:45
